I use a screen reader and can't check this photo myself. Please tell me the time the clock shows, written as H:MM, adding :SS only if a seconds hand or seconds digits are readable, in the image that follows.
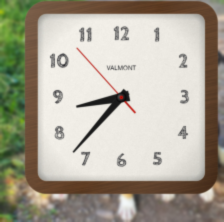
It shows 8:36:53
